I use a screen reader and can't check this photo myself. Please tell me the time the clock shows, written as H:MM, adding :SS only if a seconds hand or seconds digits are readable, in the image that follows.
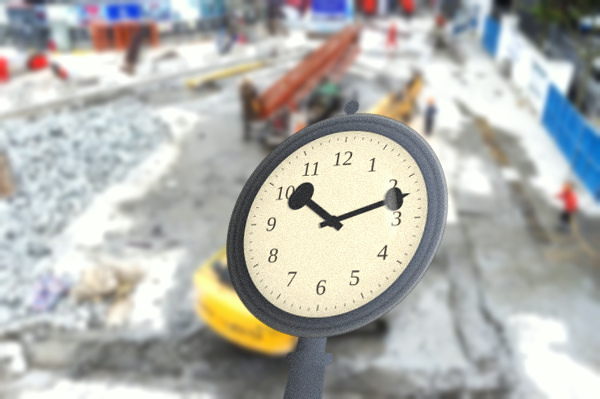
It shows 10:12
